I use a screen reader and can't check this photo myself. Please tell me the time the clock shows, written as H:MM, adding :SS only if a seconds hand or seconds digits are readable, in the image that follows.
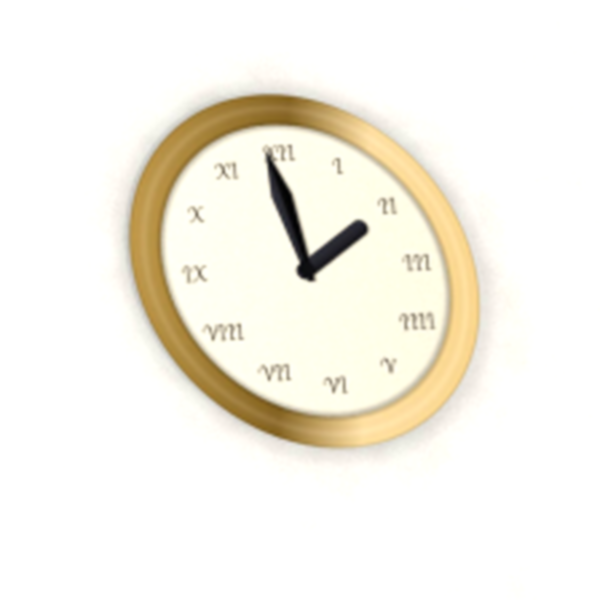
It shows 1:59
